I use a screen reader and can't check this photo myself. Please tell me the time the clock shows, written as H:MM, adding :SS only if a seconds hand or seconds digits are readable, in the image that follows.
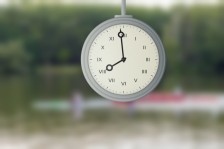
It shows 7:59
